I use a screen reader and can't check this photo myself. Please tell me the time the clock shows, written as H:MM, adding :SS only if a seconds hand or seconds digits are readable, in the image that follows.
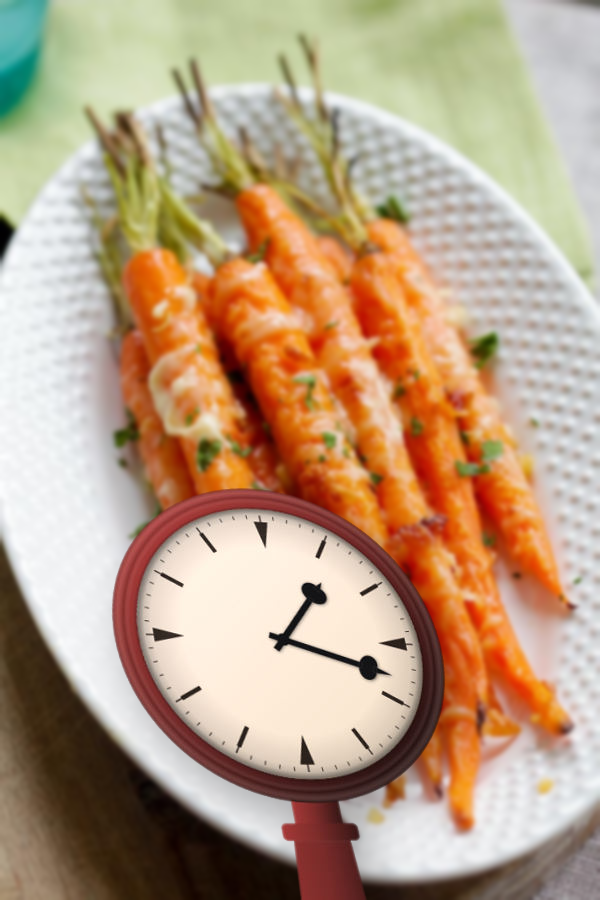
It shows 1:18
